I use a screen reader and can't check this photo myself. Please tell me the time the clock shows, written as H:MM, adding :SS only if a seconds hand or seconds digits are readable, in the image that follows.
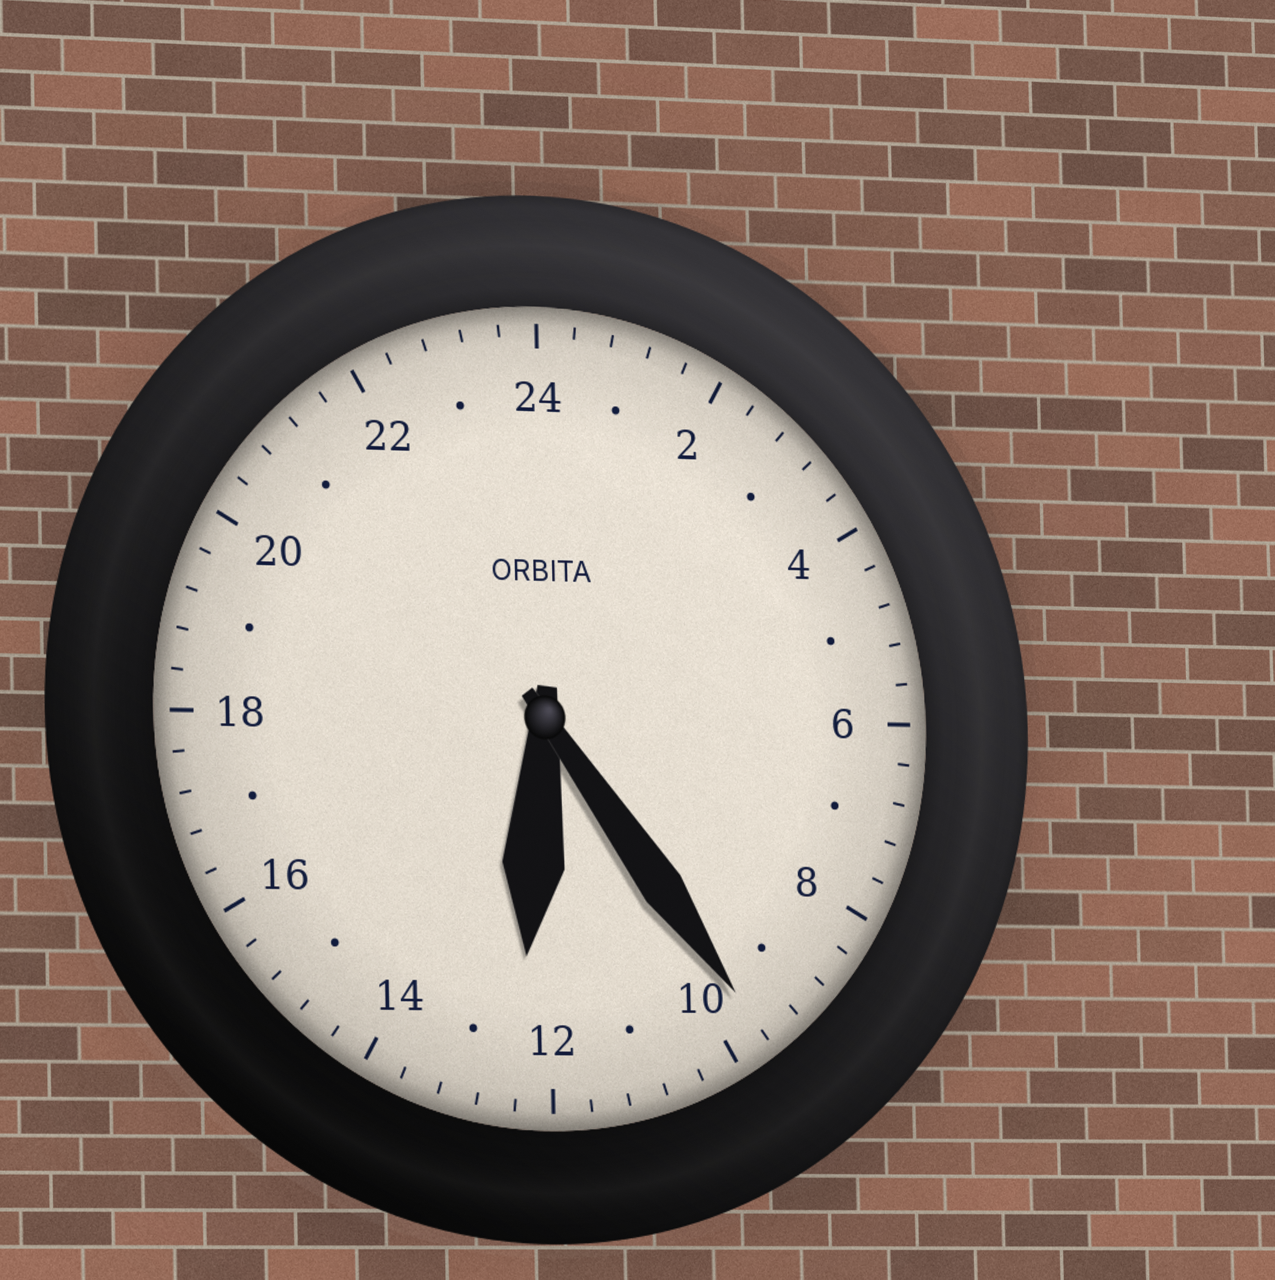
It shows 12:24
